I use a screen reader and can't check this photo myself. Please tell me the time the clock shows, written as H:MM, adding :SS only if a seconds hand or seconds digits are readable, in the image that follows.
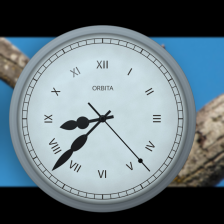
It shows 8:37:23
